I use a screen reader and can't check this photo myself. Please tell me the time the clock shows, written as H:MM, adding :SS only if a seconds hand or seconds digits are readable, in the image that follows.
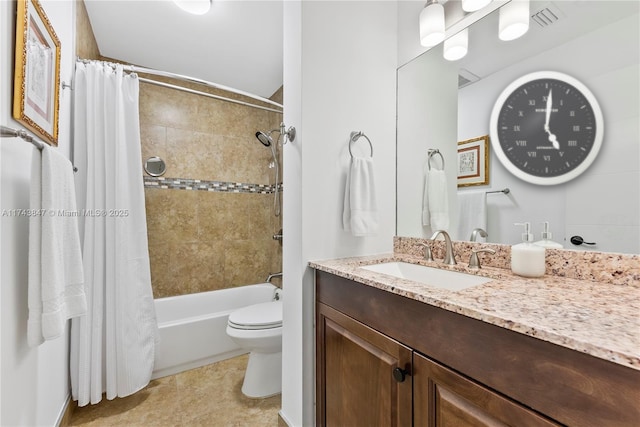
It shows 5:01
